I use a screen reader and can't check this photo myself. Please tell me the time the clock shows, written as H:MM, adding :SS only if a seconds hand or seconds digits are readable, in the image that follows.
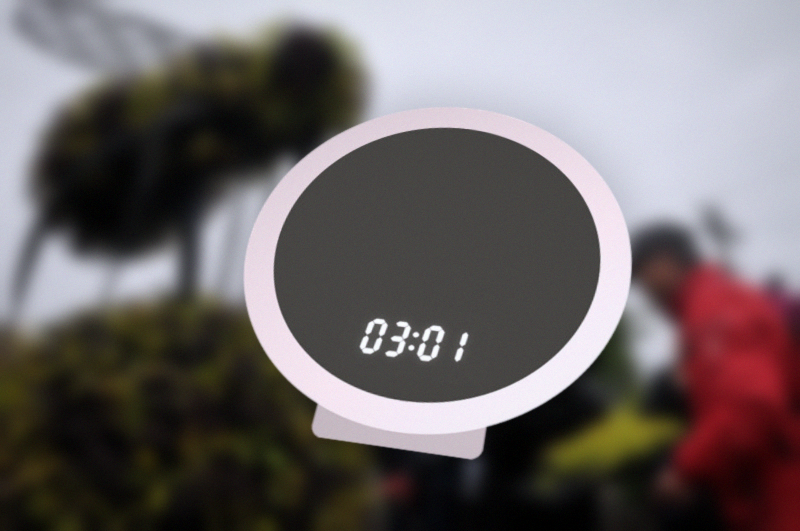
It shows 3:01
